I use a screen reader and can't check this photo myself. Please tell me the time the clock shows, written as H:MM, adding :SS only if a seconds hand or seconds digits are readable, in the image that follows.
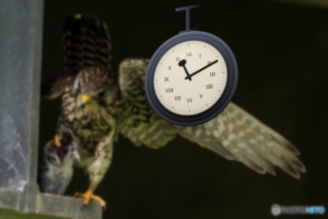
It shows 11:11
